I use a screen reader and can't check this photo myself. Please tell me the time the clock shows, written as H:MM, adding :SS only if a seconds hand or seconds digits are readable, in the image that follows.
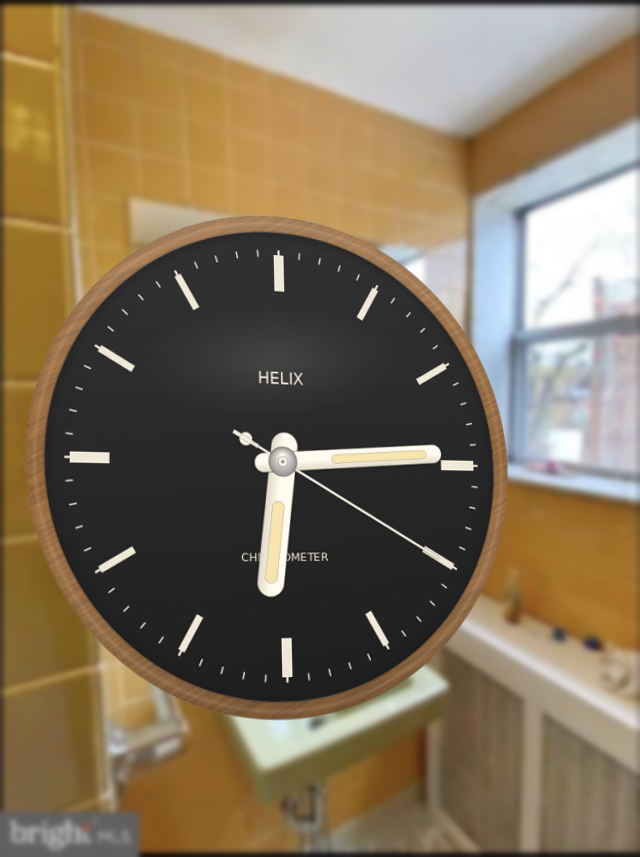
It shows 6:14:20
